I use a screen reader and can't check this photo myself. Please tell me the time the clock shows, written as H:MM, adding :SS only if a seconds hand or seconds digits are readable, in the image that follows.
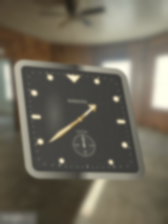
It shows 1:39
